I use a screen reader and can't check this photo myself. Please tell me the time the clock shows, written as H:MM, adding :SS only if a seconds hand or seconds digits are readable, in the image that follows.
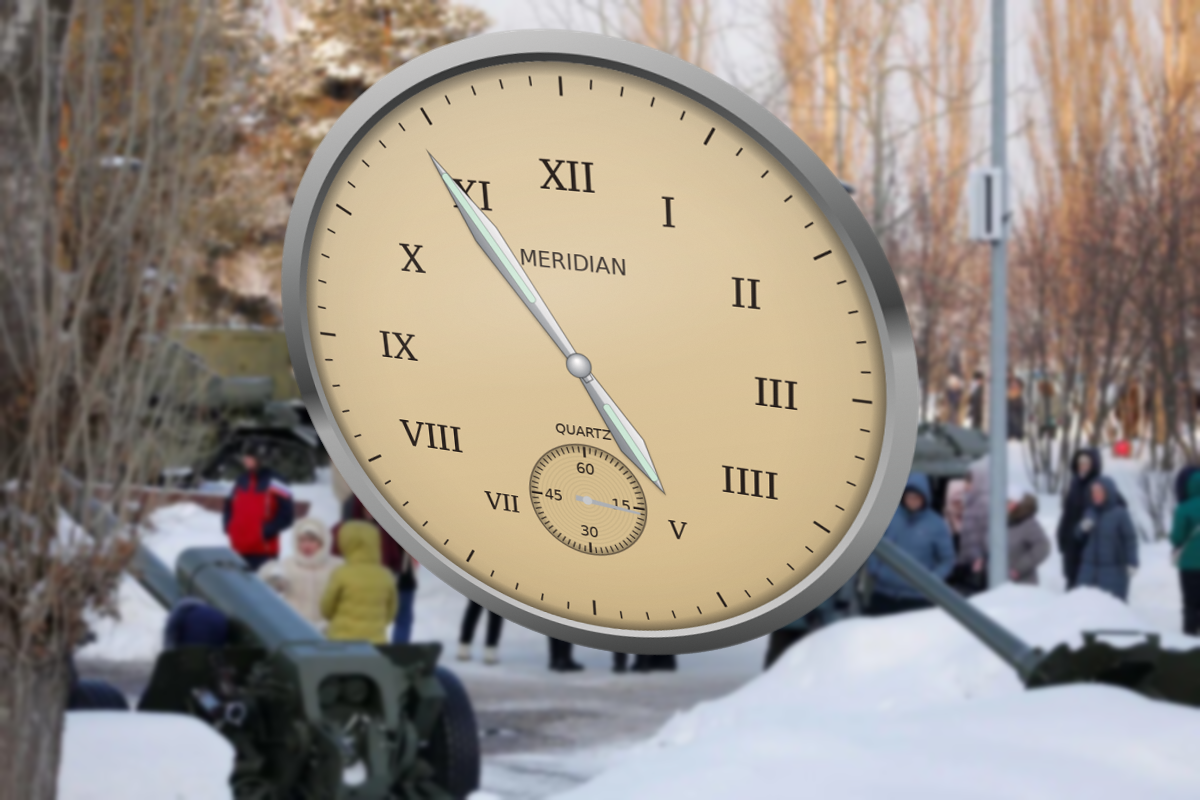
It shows 4:54:16
